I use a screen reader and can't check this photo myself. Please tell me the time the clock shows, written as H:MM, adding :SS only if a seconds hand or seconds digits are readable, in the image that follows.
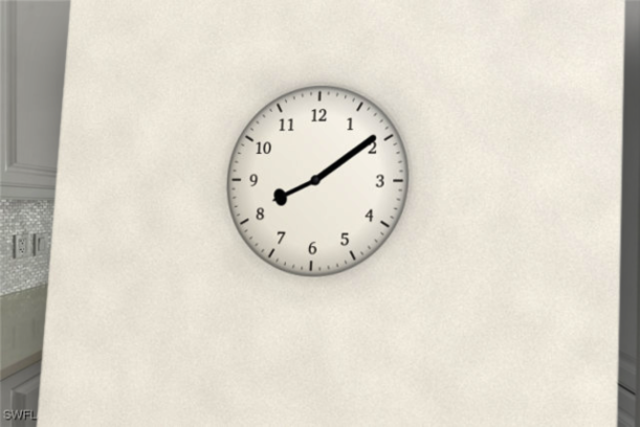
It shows 8:09
